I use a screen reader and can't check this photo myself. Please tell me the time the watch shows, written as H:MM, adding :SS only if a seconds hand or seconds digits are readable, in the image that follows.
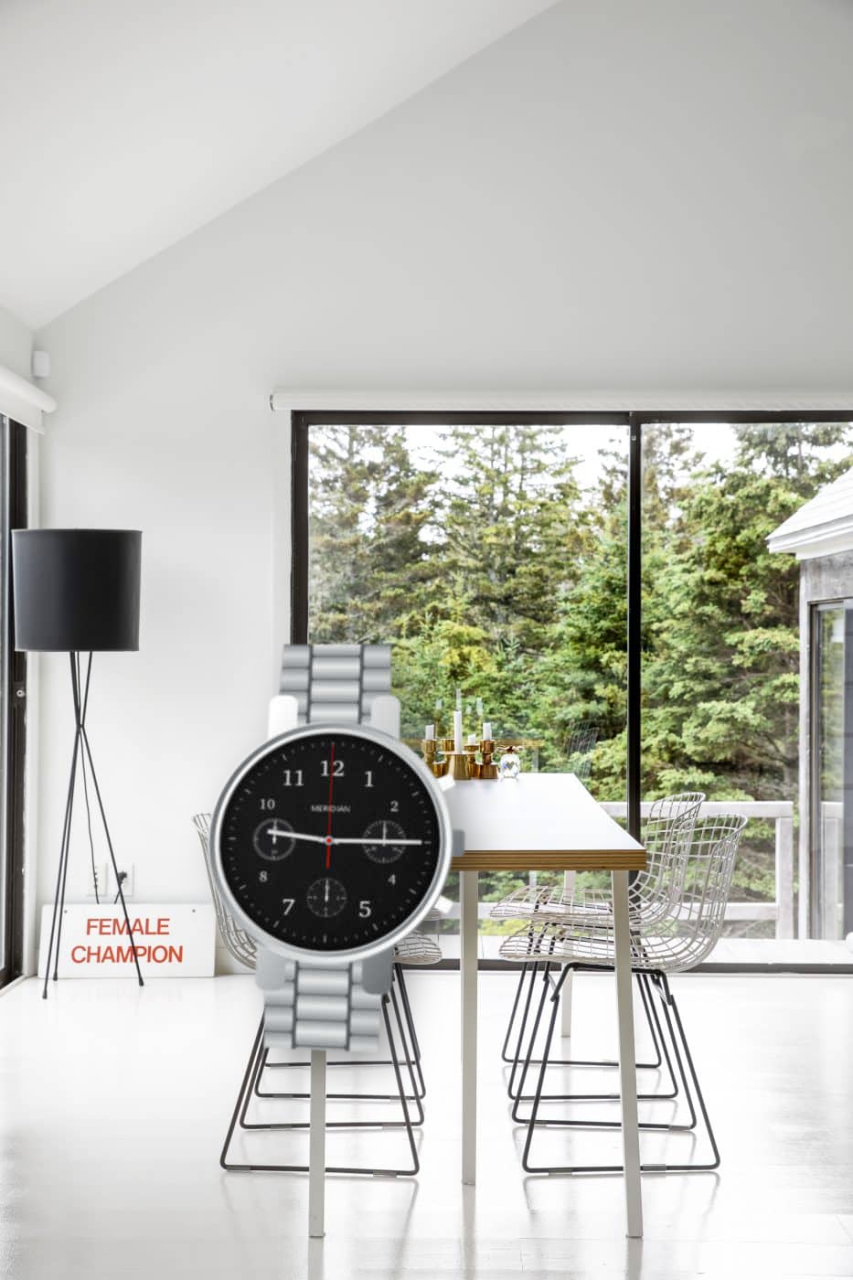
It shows 9:15
